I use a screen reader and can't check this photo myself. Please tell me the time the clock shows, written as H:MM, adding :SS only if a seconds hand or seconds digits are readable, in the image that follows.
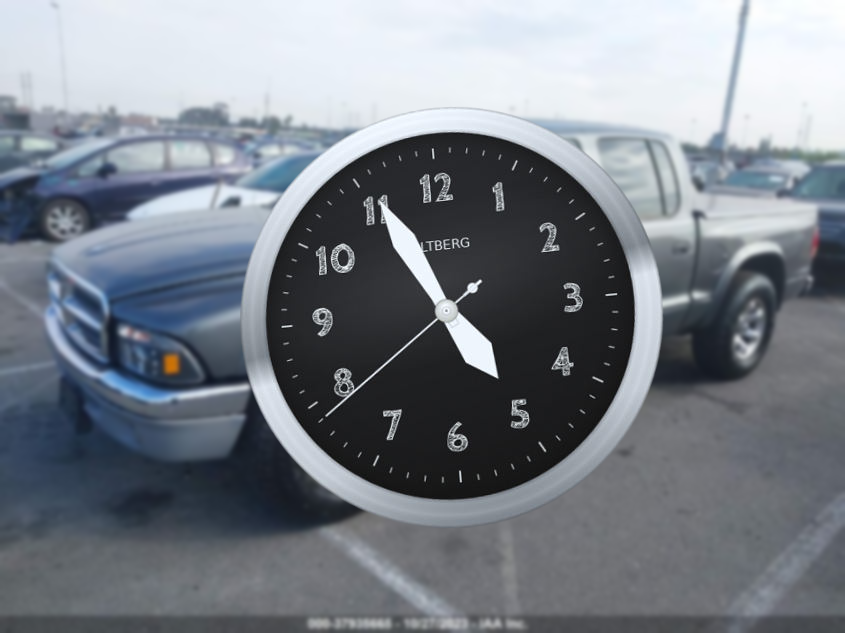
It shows 4:55:39
